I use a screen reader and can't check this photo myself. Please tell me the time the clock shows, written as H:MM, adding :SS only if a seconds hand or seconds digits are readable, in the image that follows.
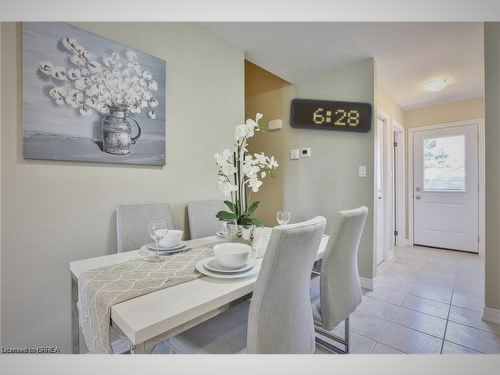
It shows 6:28
